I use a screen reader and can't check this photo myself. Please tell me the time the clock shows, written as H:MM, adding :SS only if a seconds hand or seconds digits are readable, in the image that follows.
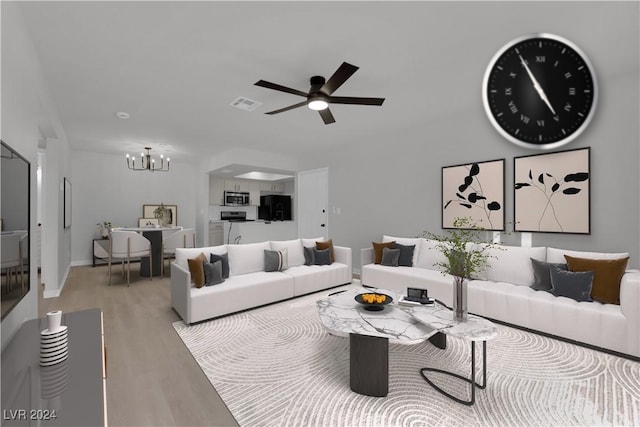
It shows 4:55
